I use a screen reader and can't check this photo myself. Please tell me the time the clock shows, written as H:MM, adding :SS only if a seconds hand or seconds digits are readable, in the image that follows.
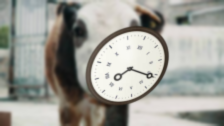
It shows 7:16
